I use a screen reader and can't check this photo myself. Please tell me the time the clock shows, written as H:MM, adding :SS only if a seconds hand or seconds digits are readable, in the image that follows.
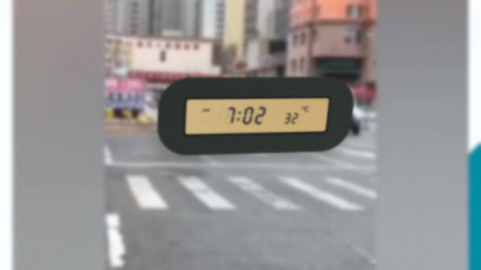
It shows 7:02
